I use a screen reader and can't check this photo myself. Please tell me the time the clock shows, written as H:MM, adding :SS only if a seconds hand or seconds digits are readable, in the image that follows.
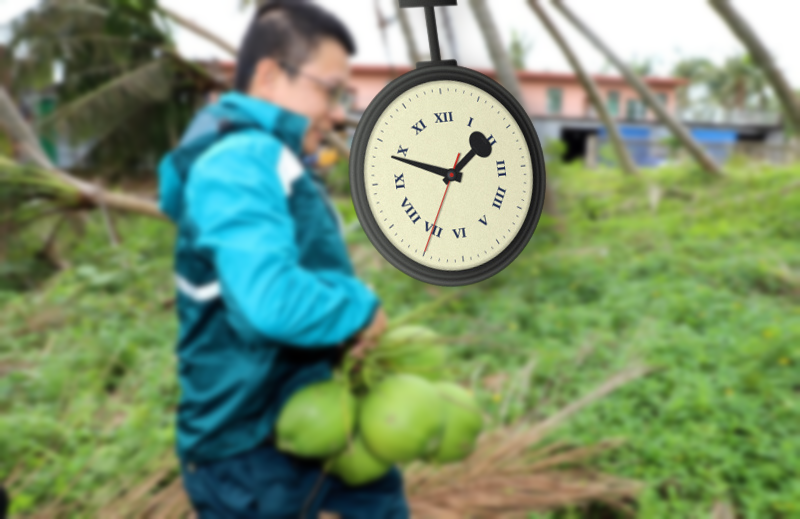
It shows 1:48:35
